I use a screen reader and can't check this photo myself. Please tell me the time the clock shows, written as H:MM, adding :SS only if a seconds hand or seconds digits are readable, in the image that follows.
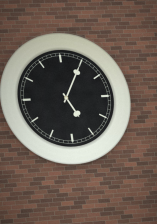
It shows 5:05
